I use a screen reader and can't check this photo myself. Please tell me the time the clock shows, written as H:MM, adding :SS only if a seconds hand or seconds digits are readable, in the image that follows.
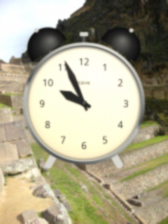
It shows 9:56
